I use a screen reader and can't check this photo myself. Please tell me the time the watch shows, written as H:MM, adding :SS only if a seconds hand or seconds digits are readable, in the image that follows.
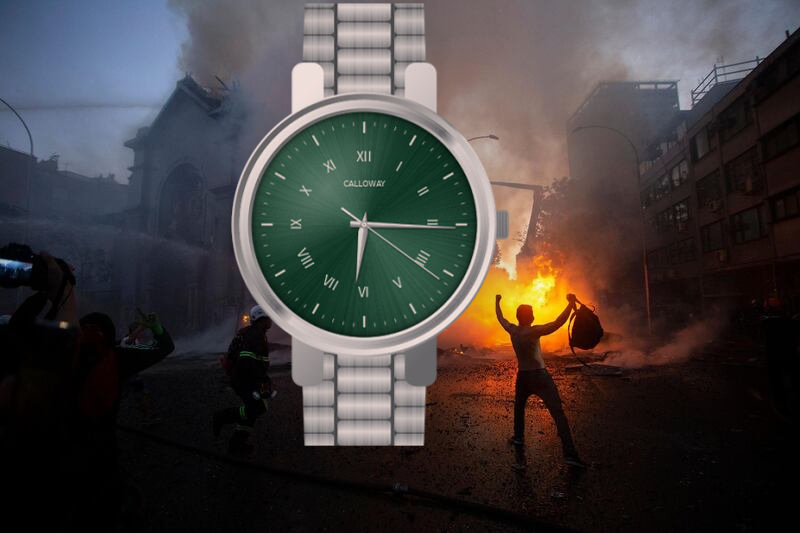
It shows 6:15:21
